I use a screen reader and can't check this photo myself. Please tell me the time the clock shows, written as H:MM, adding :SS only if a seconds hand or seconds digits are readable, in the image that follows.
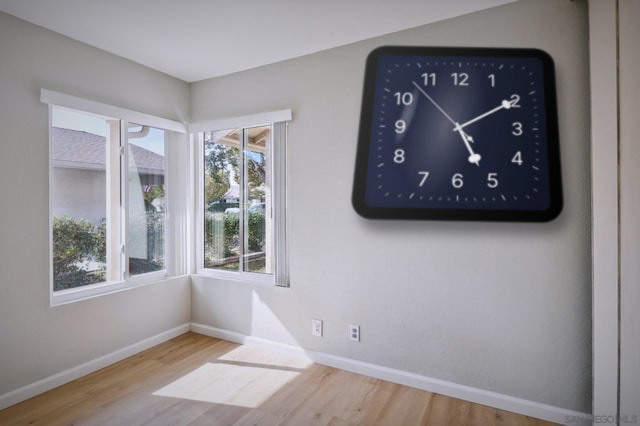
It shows 5:09:53
